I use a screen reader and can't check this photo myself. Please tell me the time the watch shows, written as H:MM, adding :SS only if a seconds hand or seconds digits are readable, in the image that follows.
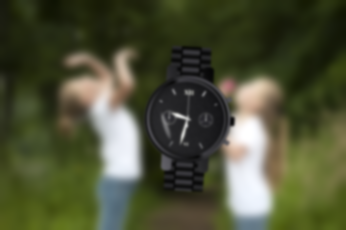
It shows 9:32
